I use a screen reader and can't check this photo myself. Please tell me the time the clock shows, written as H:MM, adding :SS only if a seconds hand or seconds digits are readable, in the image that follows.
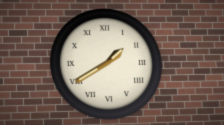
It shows 1:40
